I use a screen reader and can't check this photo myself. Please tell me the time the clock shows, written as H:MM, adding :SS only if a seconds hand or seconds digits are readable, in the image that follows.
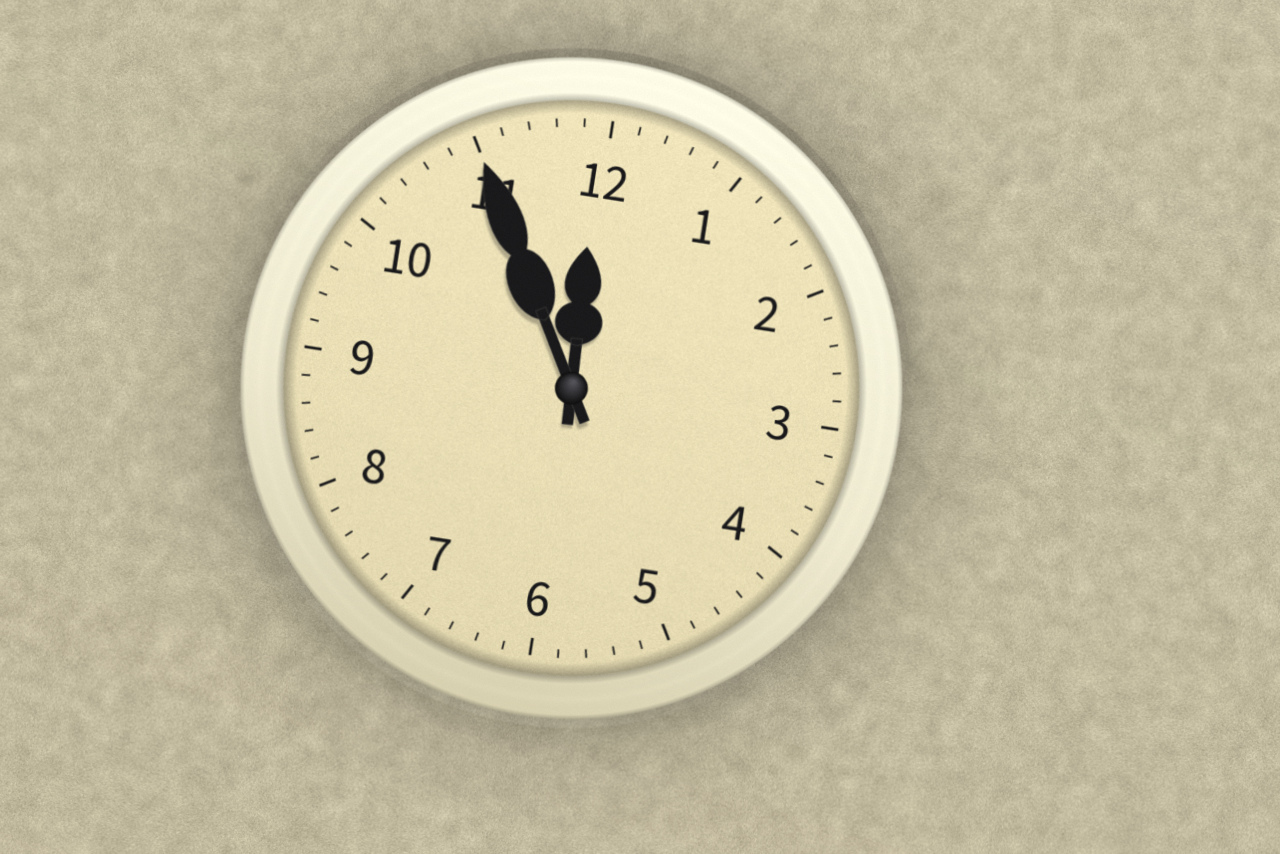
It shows 11:55
